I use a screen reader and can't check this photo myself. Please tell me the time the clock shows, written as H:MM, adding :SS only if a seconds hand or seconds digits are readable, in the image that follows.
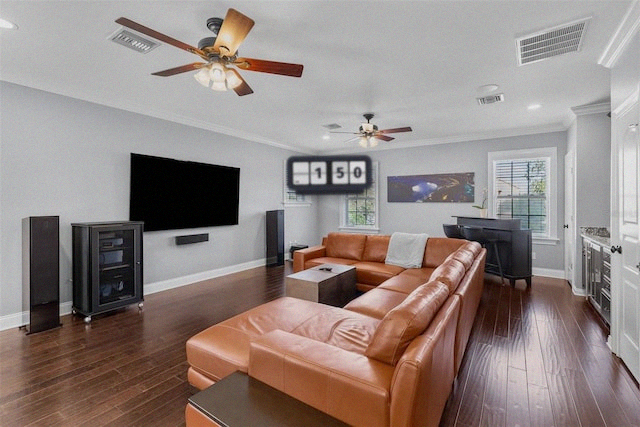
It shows 1:50
